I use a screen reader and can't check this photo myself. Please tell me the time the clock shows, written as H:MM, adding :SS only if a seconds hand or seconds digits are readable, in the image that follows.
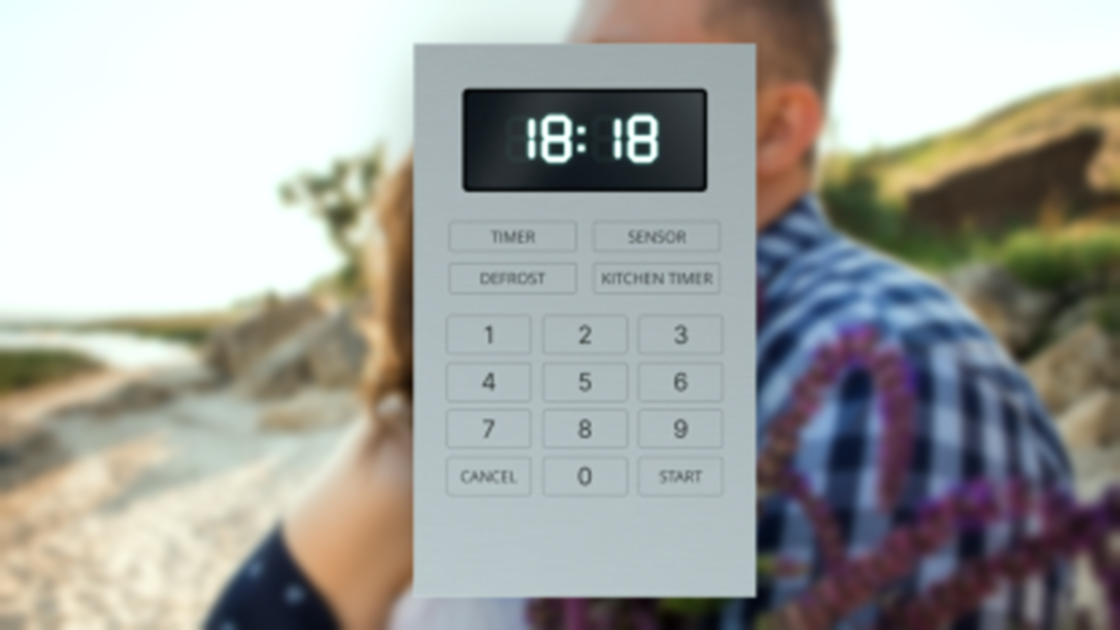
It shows 18:18
